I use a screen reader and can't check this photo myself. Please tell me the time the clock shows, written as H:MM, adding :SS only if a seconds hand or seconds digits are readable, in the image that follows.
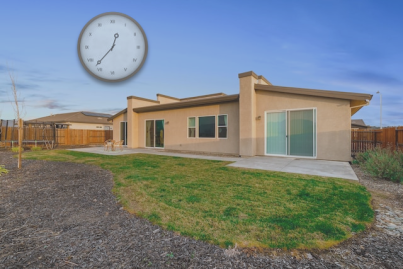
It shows 12:37
